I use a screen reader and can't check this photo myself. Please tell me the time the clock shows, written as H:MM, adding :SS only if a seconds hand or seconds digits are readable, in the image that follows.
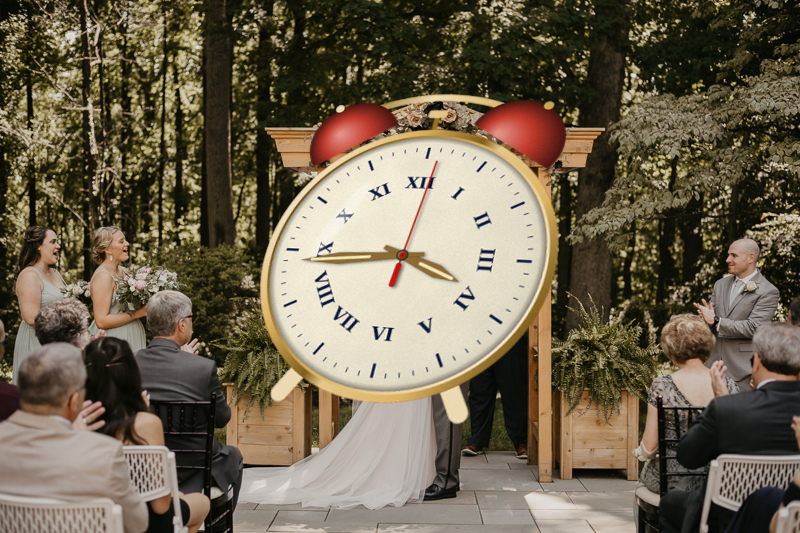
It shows 3:44:01
